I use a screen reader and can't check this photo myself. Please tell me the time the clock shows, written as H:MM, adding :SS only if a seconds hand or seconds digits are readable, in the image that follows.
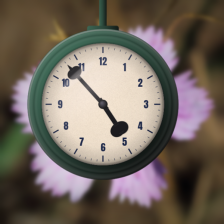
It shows 4:53
